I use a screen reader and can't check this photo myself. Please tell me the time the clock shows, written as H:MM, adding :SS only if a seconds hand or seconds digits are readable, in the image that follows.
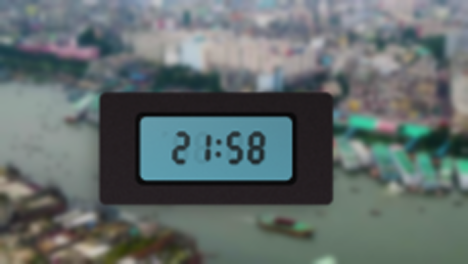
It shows 21:58
